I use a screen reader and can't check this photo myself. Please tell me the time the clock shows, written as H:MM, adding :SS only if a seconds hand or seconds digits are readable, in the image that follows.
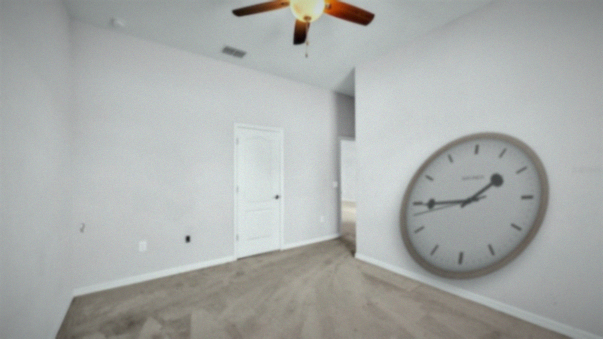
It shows 1:44:43
